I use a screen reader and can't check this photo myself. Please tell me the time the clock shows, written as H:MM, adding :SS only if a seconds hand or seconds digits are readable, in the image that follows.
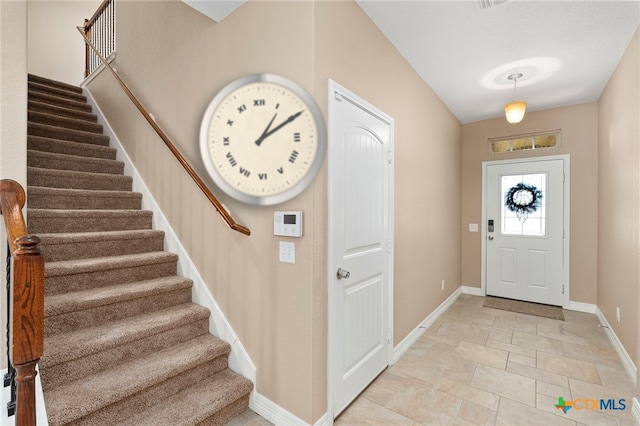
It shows 1:10
